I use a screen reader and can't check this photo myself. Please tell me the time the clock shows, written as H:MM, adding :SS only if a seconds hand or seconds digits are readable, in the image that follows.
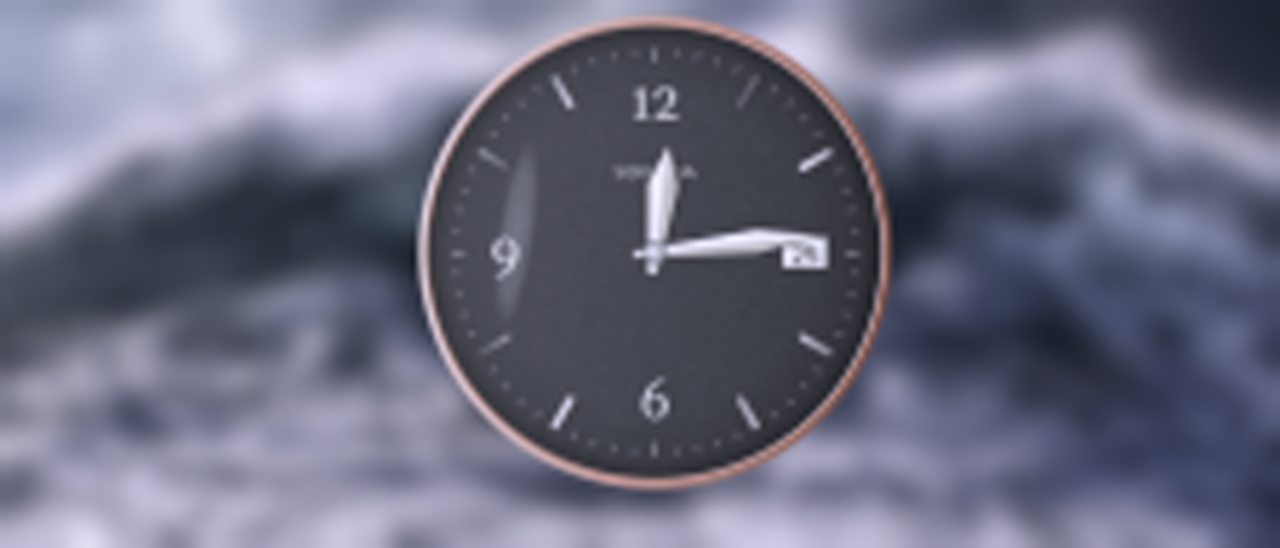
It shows 12:14
